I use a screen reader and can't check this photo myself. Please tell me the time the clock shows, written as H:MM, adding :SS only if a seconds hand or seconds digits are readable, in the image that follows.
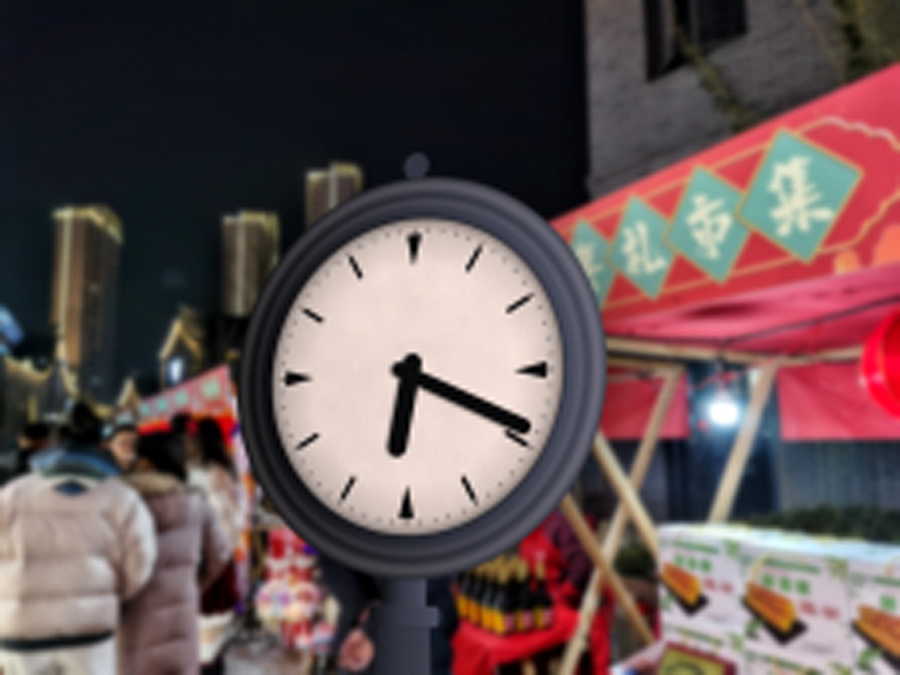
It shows 6:19
